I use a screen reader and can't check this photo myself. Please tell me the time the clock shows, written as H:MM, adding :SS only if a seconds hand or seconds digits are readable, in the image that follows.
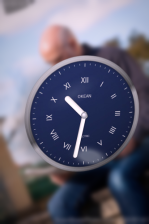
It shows 10:32
